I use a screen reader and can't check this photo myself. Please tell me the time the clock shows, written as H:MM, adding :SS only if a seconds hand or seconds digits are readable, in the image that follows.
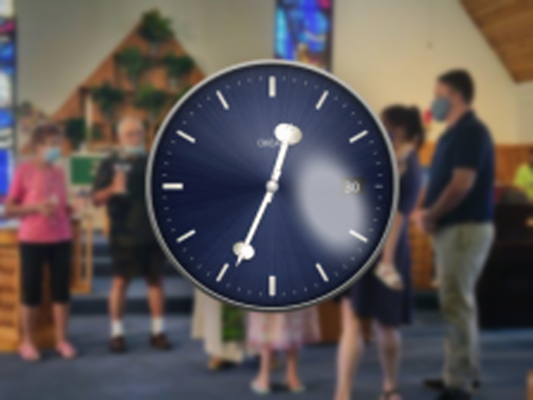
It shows 12:34
